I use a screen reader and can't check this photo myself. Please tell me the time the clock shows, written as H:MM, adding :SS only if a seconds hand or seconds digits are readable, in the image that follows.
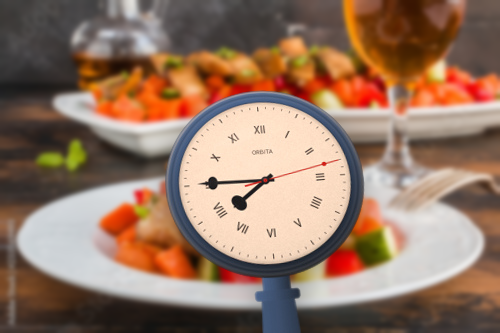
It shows 7:45:13
